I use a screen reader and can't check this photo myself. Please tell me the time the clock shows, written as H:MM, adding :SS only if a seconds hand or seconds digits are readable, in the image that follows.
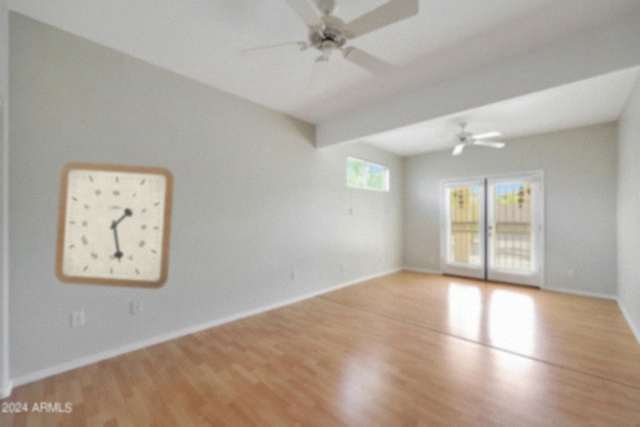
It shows 1:28
